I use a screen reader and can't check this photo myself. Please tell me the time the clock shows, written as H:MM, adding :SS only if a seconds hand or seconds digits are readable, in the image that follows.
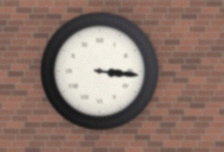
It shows 3:16
